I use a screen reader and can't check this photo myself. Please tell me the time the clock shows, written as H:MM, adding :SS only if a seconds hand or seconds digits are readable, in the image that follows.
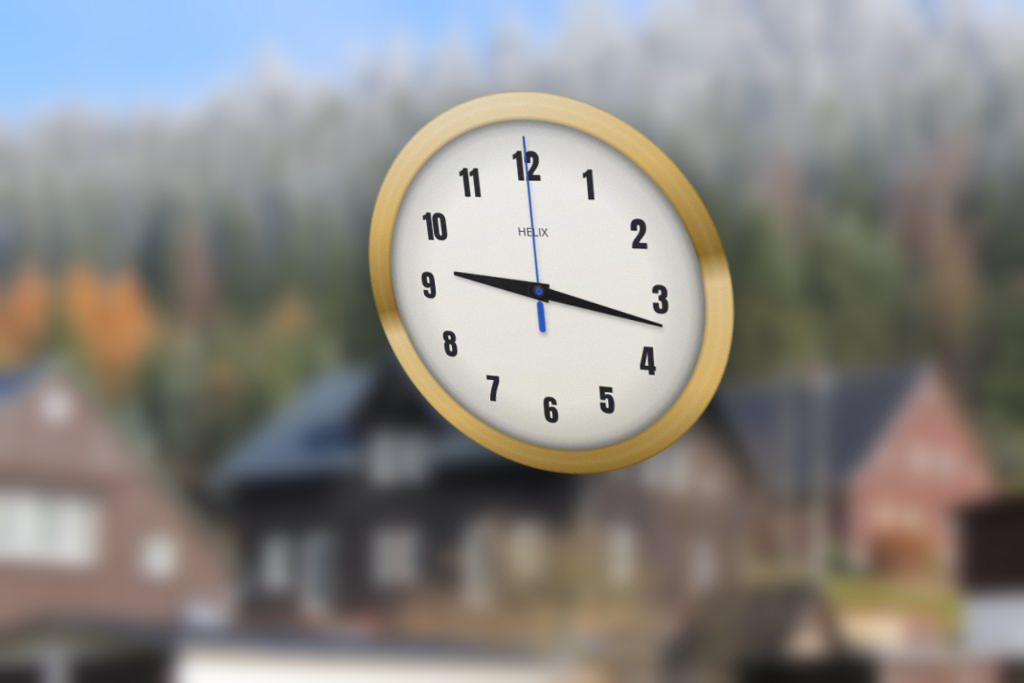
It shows 9:17:00
